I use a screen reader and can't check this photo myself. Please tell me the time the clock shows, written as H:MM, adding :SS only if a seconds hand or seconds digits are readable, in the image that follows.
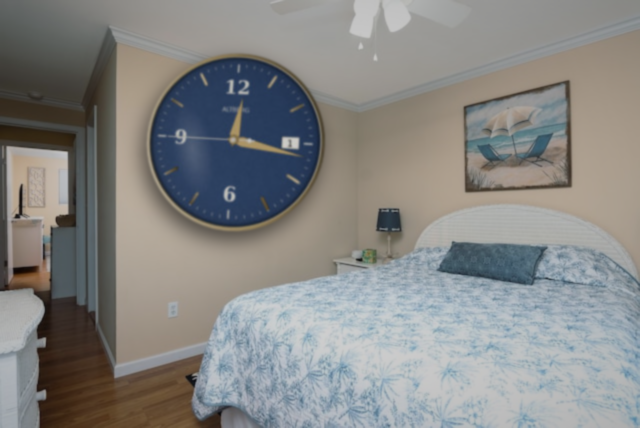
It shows 12:16:45
